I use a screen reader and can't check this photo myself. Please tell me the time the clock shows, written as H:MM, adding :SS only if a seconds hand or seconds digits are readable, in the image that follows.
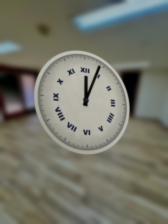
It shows 12:04
